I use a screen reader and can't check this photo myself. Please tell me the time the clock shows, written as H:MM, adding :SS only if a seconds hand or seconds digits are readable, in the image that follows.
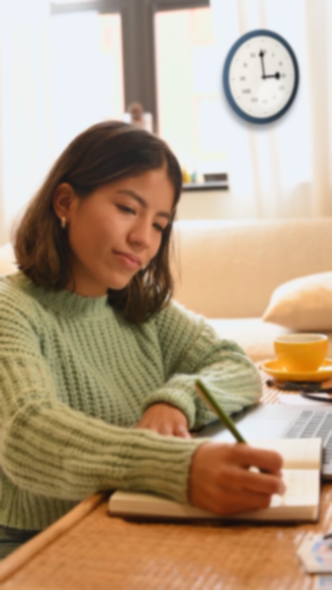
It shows 2:59
